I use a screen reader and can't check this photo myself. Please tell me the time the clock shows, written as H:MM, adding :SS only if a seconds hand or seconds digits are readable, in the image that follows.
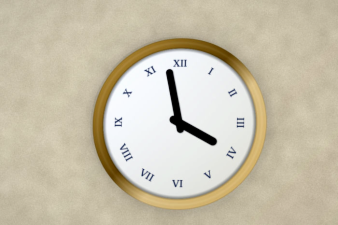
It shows 3:58
